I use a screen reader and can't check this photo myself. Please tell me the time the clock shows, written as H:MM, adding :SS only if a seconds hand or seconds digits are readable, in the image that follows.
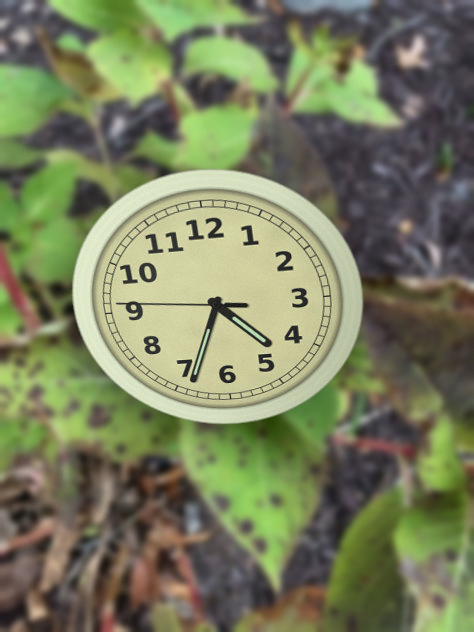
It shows 4:33:46
